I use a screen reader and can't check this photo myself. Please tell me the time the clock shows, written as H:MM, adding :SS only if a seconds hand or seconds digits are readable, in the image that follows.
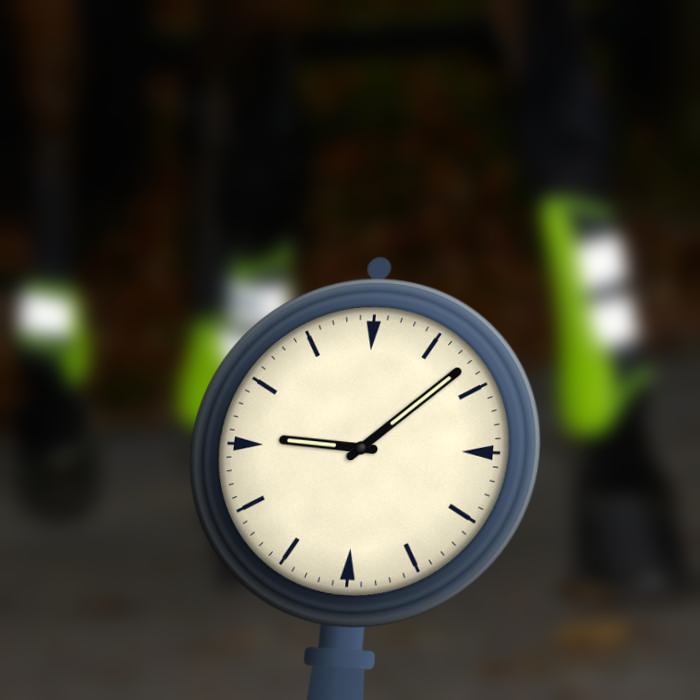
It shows 9:08
